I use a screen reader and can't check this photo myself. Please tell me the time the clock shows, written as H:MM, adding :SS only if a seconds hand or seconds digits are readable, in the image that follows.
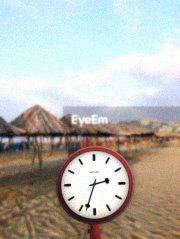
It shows 2:33
